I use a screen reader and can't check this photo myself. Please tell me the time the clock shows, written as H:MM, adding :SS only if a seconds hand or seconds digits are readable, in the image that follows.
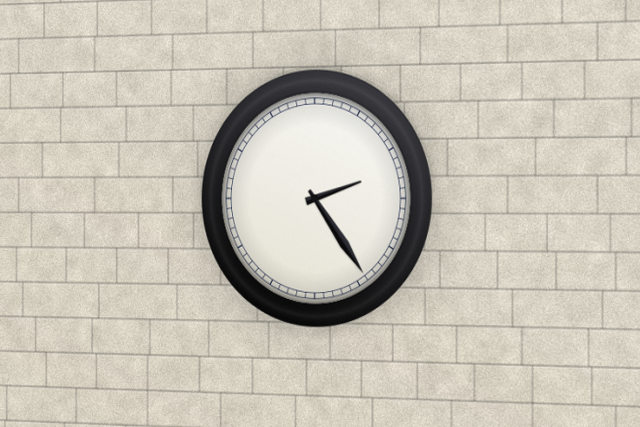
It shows 2:24
